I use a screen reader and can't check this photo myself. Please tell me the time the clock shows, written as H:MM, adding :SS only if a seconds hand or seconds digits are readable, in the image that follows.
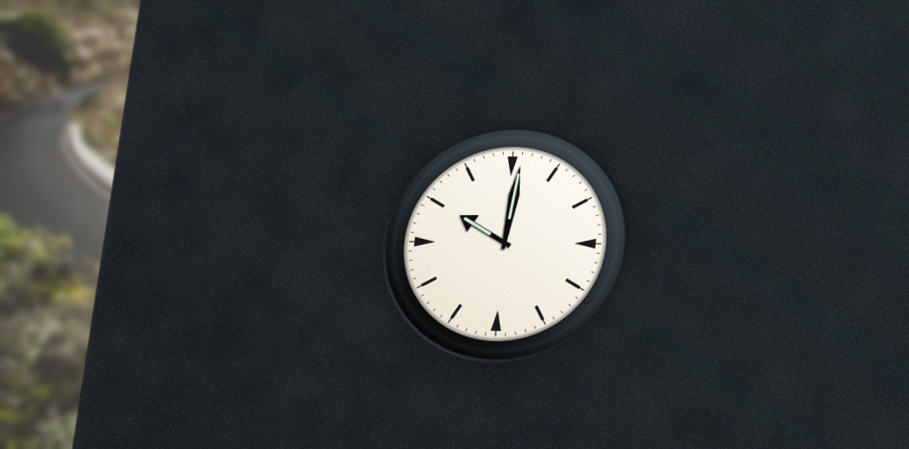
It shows 10:01
